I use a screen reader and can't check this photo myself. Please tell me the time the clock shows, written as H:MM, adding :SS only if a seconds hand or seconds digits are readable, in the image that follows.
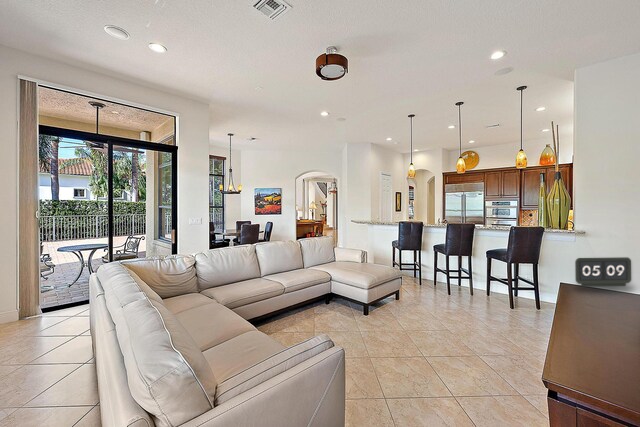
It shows 5:09
